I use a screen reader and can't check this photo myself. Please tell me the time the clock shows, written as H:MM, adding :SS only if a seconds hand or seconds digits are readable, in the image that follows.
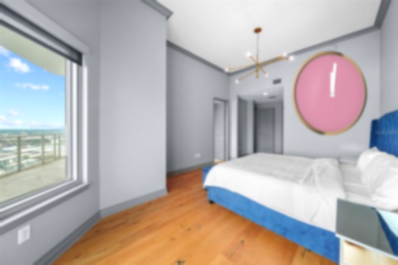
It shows 12:01
